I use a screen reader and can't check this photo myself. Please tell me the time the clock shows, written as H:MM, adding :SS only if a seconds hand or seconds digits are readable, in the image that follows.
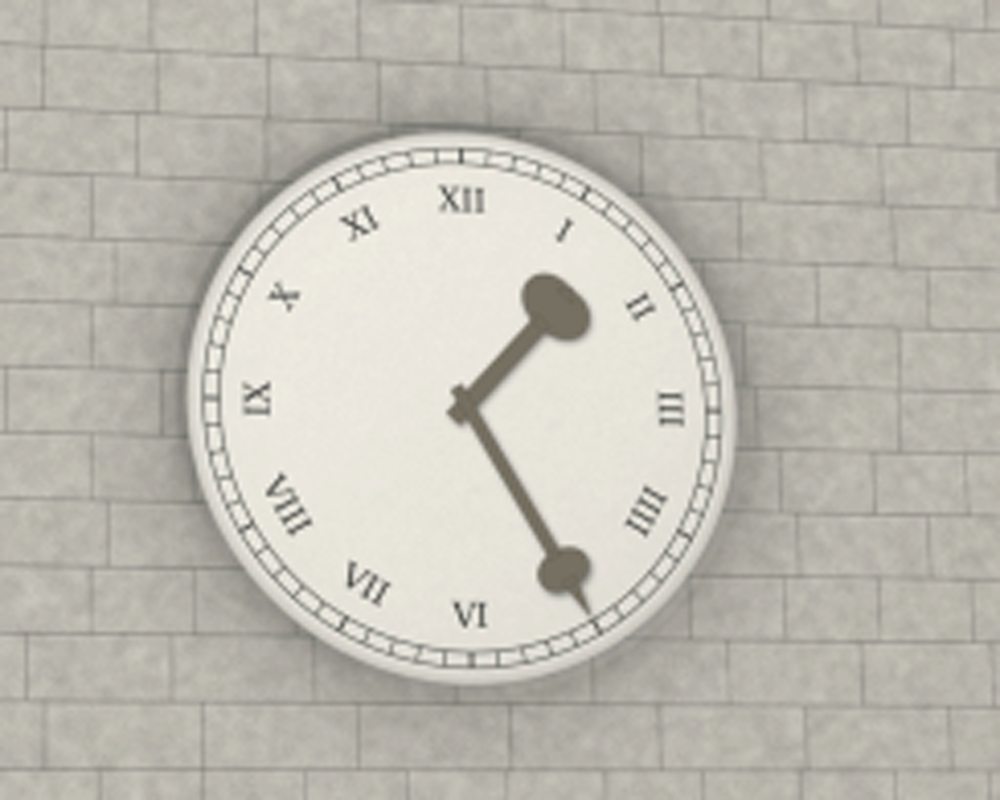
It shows 1:25
